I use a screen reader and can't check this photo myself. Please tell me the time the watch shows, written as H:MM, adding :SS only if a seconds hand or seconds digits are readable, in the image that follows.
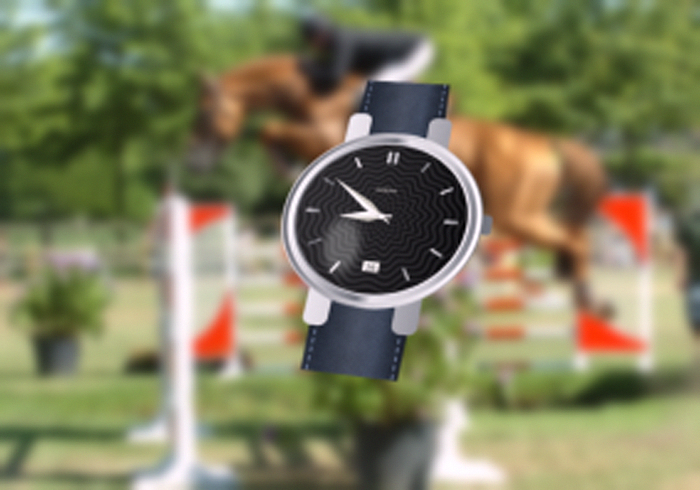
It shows 8:51
